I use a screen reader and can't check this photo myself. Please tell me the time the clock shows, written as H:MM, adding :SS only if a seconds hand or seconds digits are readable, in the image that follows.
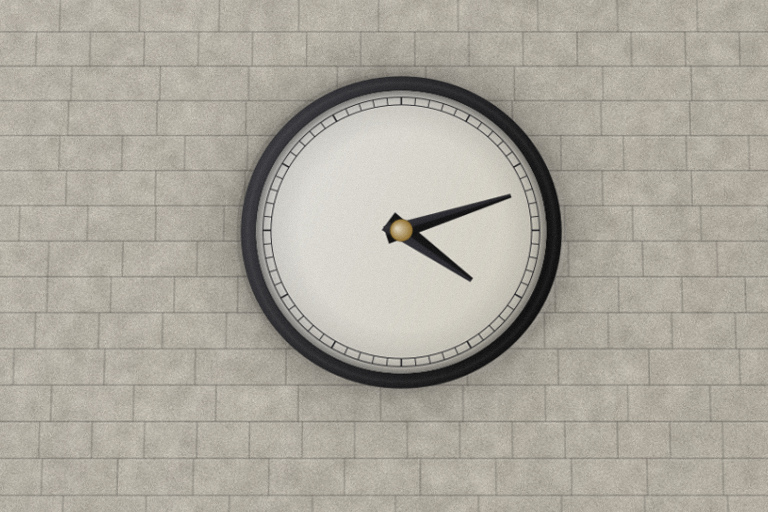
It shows 4:12
